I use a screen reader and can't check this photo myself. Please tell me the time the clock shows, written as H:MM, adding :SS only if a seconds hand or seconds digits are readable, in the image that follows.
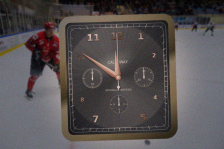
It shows 11:51
